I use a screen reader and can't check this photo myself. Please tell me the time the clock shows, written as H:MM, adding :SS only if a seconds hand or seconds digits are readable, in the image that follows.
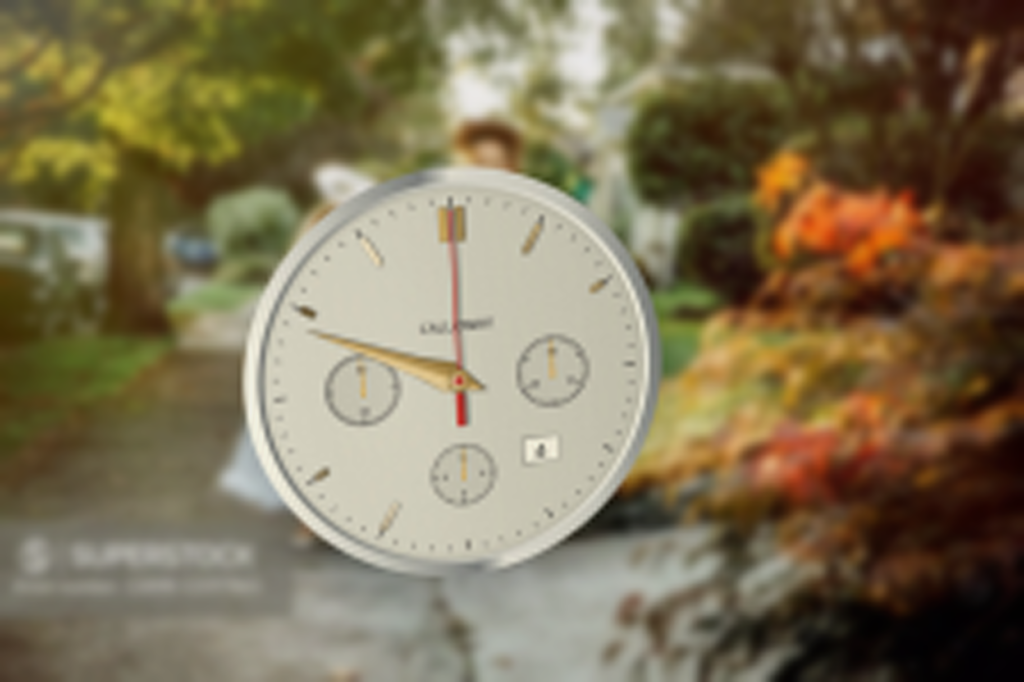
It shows 9:49
